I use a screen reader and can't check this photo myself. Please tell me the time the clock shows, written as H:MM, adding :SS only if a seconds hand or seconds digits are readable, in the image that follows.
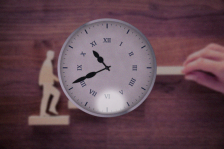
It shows 10:41
